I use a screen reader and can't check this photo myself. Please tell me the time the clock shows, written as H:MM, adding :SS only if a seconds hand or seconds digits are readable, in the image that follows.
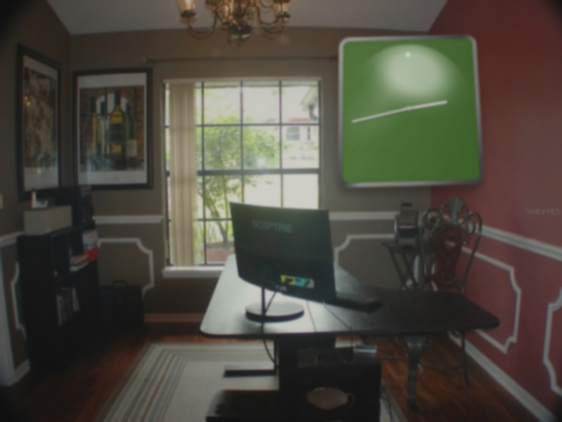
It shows 2:43
